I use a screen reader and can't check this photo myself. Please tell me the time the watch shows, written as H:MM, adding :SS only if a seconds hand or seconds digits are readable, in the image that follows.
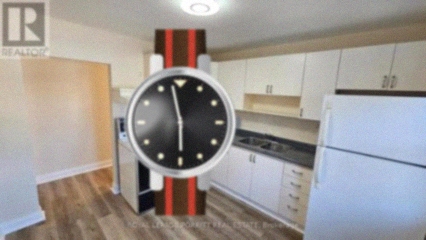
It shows 5:58
